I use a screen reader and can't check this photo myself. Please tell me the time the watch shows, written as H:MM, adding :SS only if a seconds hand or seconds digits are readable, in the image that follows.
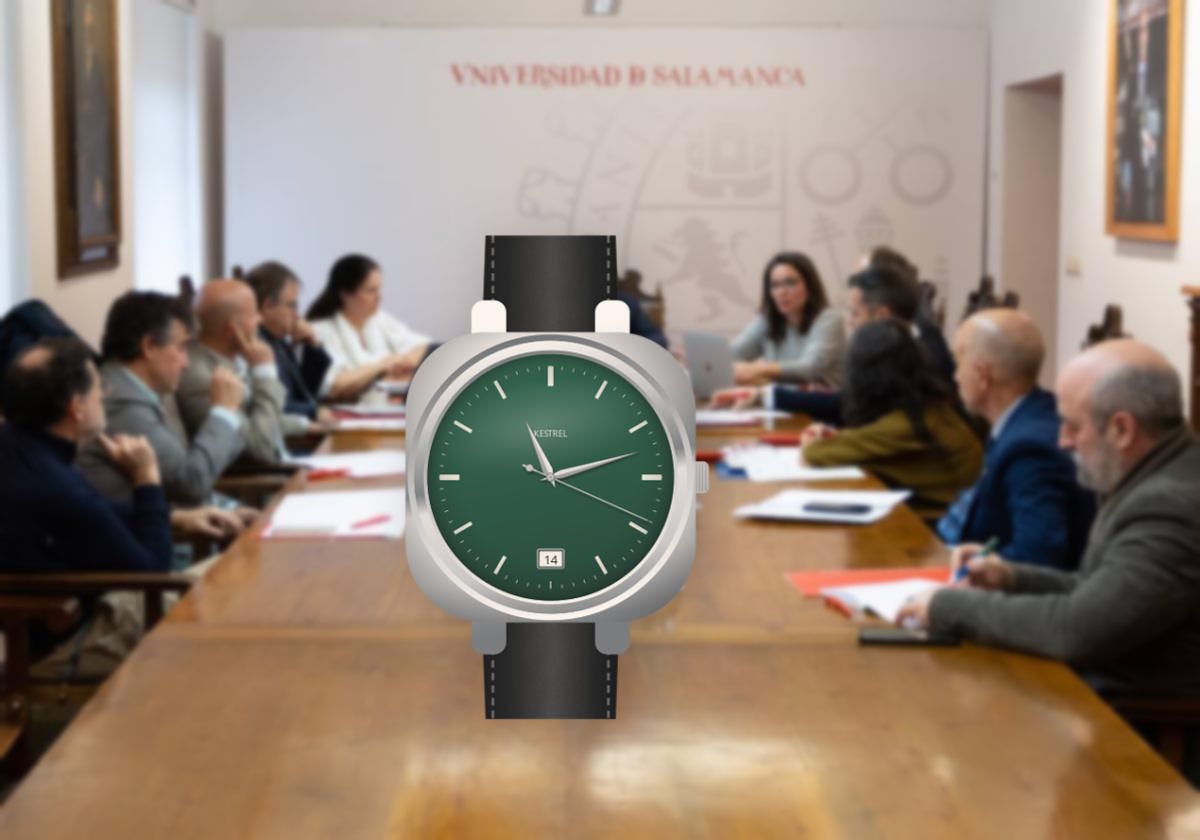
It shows 11:12:19
